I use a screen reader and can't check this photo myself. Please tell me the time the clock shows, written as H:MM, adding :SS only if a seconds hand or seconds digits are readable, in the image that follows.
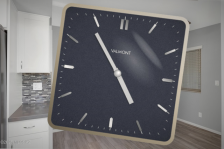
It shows 4:54
